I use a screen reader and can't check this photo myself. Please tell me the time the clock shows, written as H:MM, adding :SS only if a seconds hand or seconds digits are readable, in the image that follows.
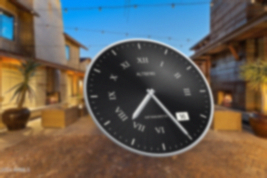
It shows 7:25
